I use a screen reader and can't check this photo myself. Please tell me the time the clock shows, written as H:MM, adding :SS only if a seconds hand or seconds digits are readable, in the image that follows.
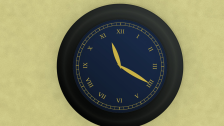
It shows 11:20
